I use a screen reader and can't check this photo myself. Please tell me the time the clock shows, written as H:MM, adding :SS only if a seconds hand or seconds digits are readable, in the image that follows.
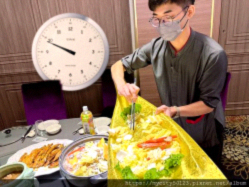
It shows 9:49
